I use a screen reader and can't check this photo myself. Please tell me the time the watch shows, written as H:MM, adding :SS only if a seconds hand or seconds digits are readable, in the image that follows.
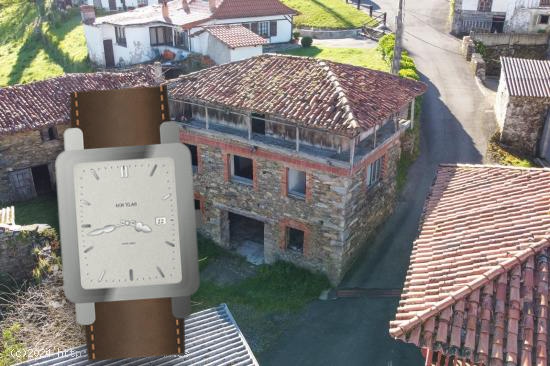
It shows 3:43
